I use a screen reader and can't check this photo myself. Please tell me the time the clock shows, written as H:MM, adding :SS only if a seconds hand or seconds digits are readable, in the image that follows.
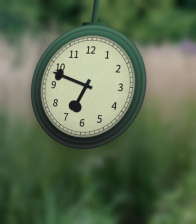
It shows 6:48
